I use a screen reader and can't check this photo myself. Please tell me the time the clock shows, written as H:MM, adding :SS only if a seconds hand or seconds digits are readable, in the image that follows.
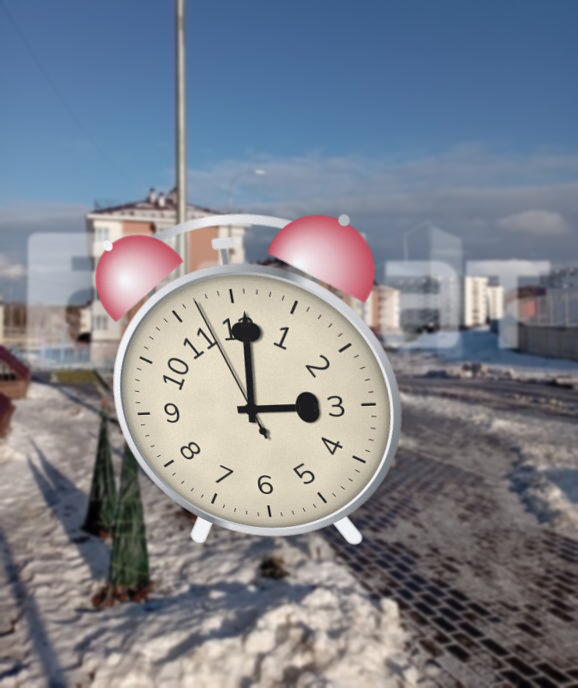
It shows 3:00:57
